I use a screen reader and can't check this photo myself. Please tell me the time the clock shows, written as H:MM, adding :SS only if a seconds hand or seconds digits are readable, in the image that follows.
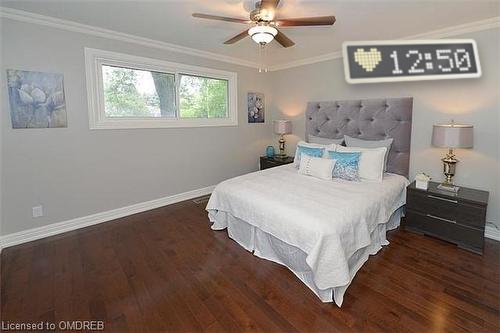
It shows 12:50
